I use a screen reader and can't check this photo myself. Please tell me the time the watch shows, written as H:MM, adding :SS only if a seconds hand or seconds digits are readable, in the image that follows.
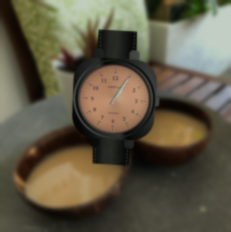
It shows 1:05
